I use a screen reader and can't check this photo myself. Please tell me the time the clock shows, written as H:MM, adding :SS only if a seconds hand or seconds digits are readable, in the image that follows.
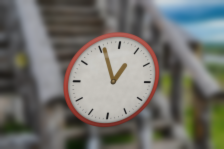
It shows 12:56
